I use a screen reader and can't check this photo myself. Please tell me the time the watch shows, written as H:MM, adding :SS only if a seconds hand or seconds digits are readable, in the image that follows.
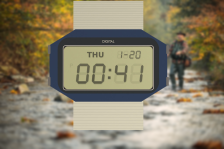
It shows 0:41
